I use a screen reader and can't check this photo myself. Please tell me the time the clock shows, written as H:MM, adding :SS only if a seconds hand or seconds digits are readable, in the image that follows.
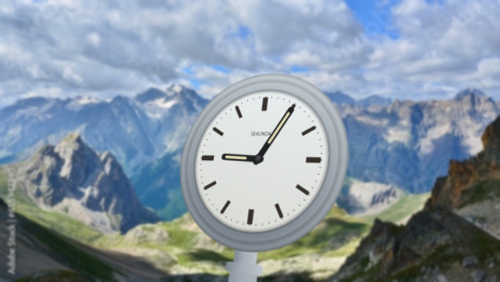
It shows 9:05
